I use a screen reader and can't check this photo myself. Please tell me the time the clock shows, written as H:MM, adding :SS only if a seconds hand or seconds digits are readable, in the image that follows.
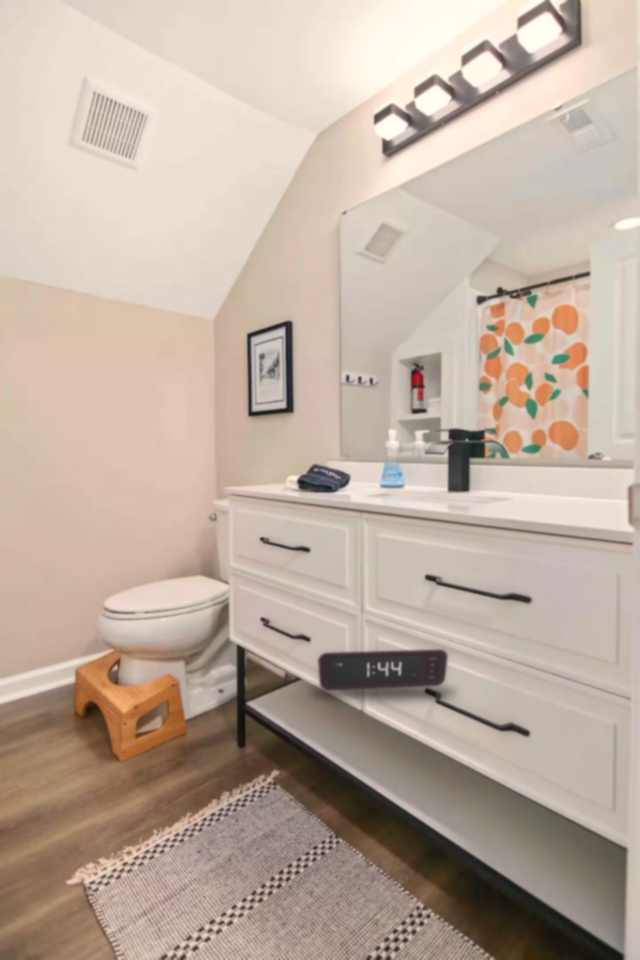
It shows 1:44
